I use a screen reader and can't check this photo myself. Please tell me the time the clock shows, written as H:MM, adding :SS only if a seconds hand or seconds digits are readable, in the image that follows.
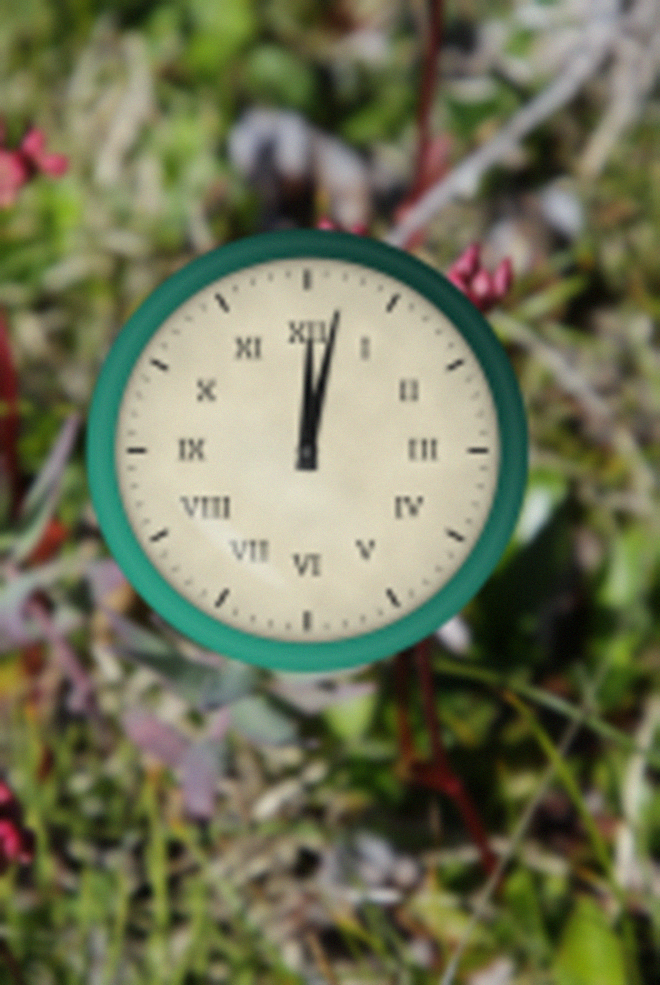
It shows 12:02
